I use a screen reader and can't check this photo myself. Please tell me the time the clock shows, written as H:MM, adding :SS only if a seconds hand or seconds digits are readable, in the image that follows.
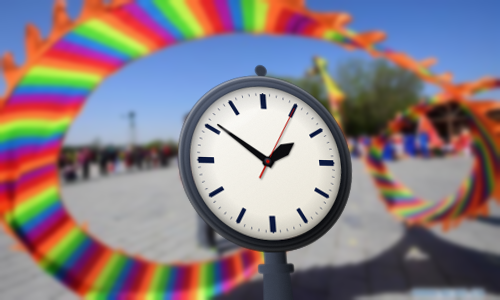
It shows 1:51:05
